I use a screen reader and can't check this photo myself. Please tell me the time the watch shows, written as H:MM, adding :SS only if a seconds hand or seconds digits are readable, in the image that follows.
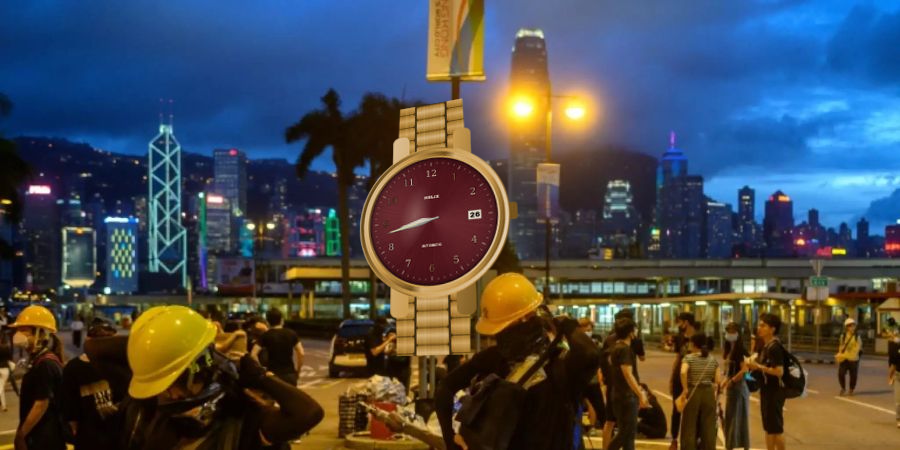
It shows 8:43
